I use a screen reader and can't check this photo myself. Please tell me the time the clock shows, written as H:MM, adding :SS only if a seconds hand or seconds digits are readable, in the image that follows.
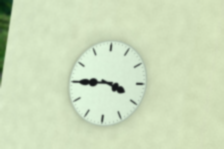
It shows 3:45
